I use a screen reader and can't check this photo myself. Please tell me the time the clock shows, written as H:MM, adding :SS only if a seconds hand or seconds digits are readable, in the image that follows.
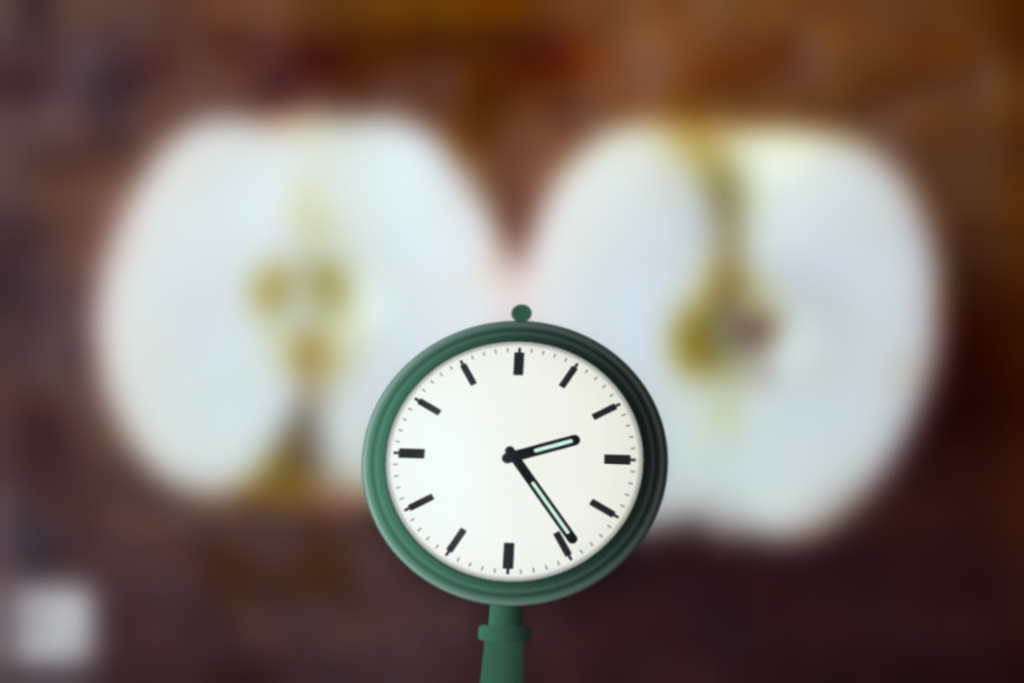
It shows 2:24
